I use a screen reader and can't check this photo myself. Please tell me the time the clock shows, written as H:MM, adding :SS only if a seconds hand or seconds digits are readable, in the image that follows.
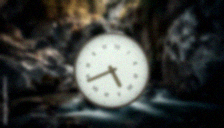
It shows 4:39
